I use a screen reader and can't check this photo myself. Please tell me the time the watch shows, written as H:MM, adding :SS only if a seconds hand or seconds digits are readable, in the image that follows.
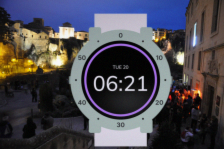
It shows 6:21
